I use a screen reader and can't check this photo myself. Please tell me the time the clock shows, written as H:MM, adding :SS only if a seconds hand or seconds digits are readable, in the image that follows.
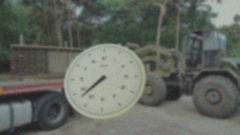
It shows 7:38
